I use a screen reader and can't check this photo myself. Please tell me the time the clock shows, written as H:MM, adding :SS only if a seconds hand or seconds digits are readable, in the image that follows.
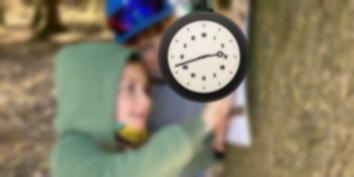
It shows 2:42
